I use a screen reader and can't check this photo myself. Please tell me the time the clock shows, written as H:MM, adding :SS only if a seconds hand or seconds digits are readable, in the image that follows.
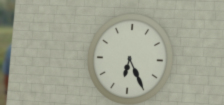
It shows 6:25
